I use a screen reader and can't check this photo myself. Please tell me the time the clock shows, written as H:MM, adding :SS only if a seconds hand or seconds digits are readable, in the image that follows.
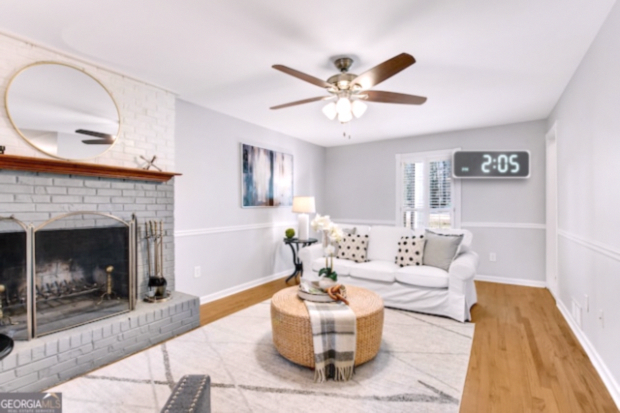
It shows 2:05
